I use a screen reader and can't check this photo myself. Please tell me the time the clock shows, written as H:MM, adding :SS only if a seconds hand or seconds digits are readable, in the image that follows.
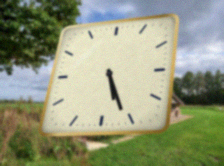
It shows 5:26
